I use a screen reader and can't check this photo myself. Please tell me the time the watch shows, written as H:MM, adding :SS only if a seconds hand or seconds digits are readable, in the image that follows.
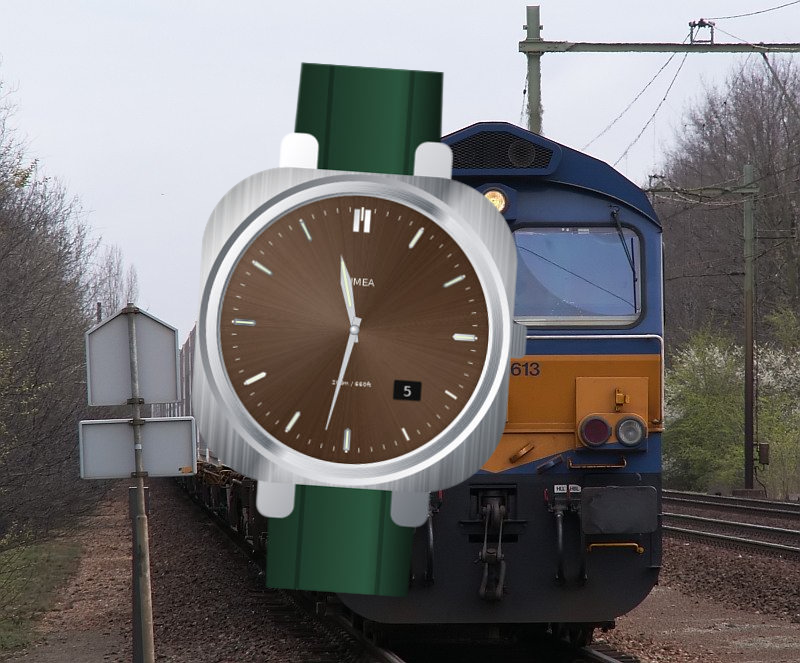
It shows 11:32
